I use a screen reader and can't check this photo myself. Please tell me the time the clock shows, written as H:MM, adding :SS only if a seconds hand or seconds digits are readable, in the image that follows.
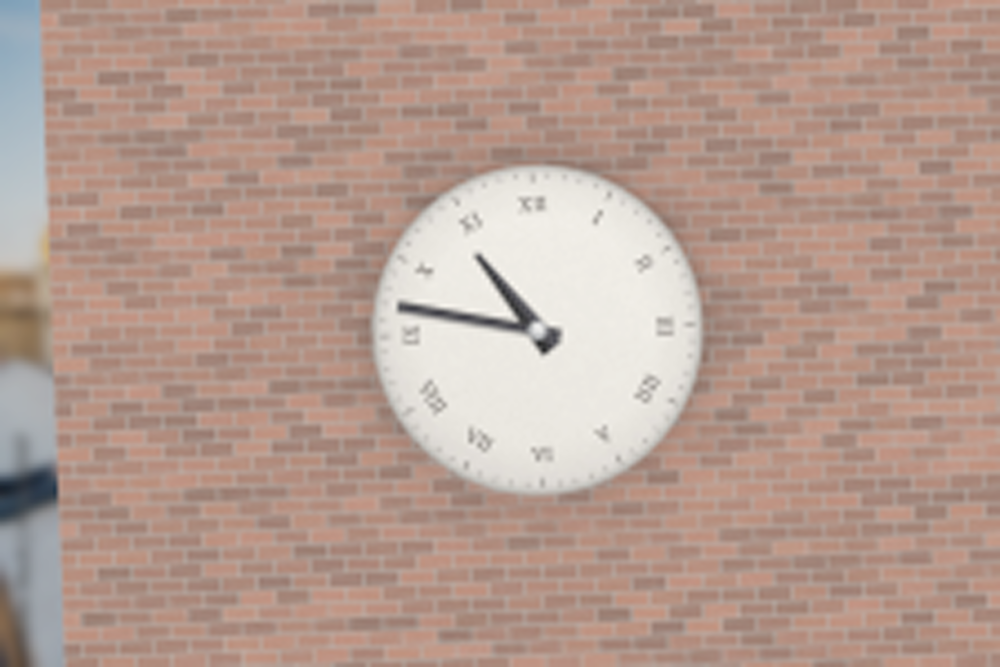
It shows 10:47
